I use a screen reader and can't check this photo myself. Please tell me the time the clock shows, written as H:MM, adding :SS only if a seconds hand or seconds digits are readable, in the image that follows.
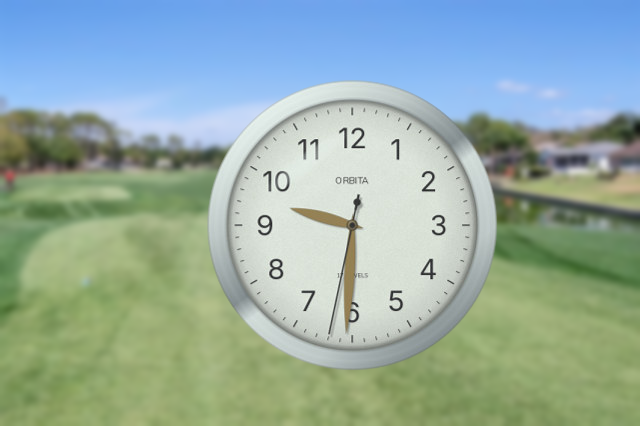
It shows 9:30:32
